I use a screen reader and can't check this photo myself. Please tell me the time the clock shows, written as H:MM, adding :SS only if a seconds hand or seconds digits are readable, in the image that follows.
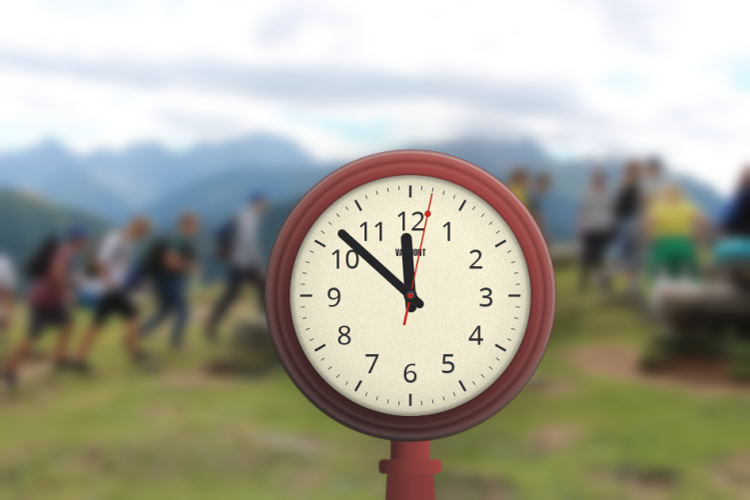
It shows 11:52:02
